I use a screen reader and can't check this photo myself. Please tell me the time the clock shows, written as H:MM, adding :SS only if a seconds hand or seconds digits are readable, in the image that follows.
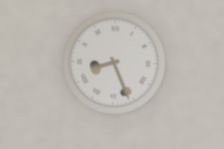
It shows 8:26
